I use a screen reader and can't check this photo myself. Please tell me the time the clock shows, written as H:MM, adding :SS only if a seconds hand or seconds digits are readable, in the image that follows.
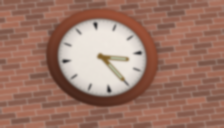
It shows 3:25
